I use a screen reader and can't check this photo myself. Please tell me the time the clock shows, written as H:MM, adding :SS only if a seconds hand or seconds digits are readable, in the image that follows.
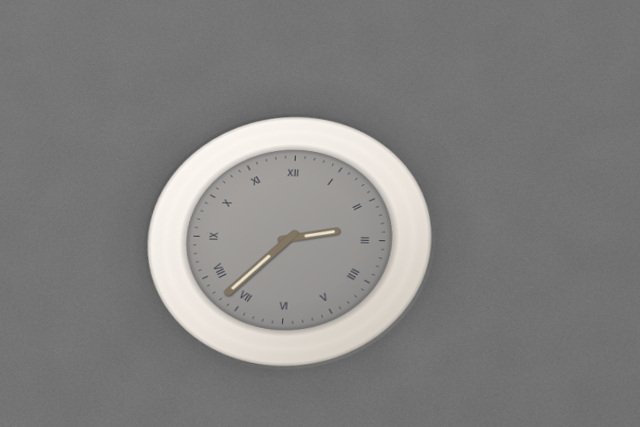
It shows 2:37
